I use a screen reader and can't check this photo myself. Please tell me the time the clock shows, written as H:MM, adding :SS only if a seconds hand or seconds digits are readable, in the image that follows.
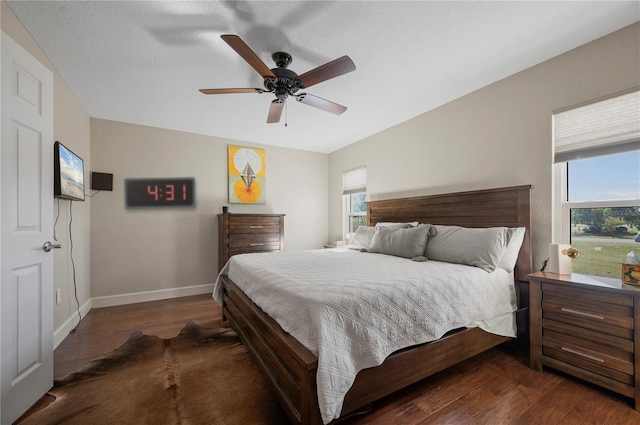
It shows 4:31
